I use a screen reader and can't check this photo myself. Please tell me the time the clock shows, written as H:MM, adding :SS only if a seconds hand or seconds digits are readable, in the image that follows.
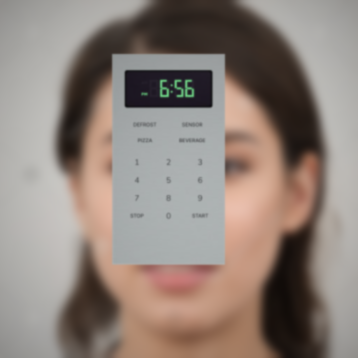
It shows 6:56
